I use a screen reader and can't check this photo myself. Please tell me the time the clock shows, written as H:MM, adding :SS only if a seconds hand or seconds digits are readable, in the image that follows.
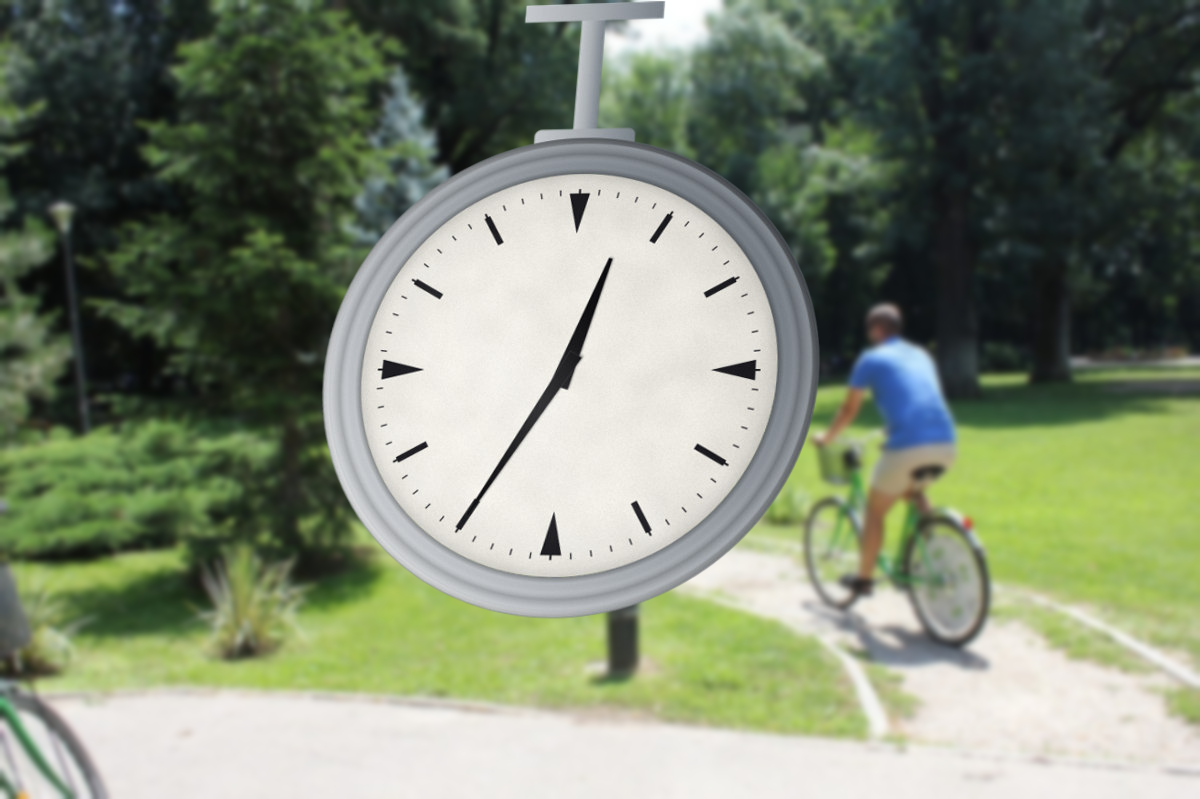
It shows 12:35
